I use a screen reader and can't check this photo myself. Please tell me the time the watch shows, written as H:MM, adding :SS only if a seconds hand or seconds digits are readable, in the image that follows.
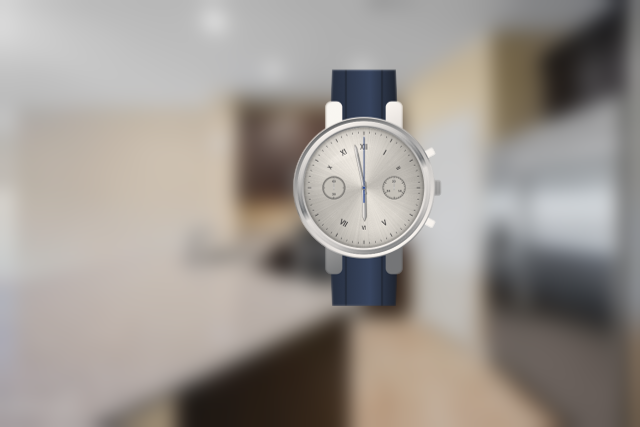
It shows 5:58
